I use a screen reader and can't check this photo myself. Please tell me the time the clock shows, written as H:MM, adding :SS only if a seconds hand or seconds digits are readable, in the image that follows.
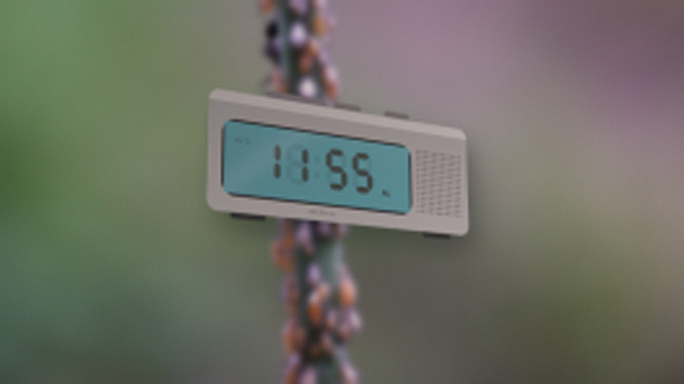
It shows 11:55
